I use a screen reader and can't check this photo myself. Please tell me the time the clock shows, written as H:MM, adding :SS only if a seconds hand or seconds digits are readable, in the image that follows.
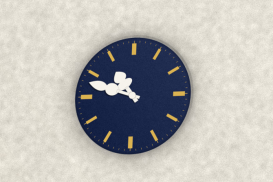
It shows 10:48
